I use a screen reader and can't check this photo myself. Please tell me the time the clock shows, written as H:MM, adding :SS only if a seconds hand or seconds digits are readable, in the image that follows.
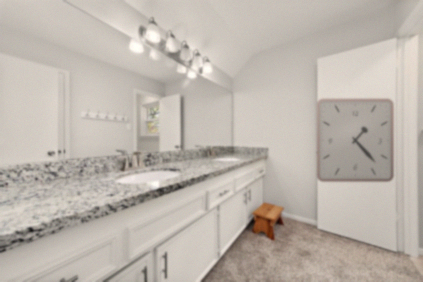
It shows 1:23
